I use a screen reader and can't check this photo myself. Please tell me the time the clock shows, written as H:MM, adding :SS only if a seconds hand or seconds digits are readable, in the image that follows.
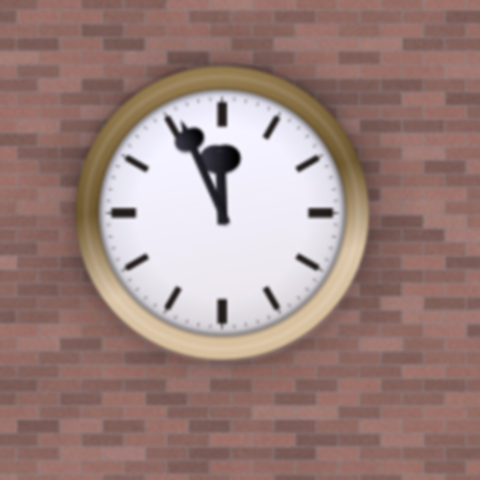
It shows 11:56
